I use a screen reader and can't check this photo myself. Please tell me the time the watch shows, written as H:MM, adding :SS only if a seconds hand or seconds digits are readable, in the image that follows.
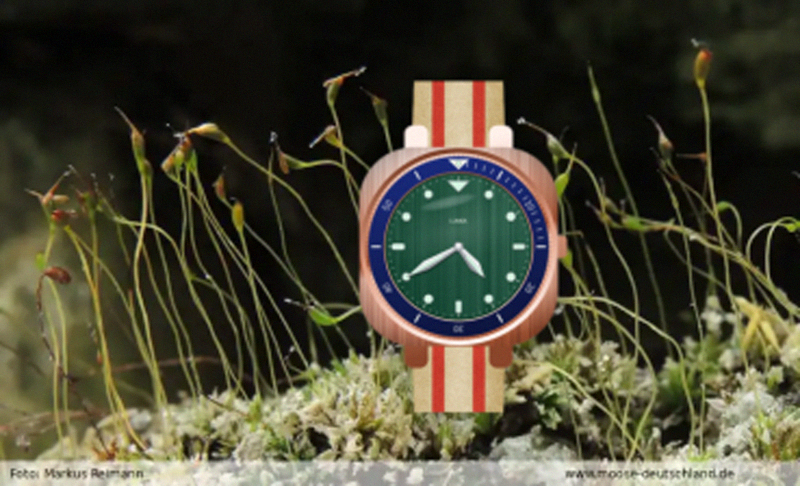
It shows 4:40
